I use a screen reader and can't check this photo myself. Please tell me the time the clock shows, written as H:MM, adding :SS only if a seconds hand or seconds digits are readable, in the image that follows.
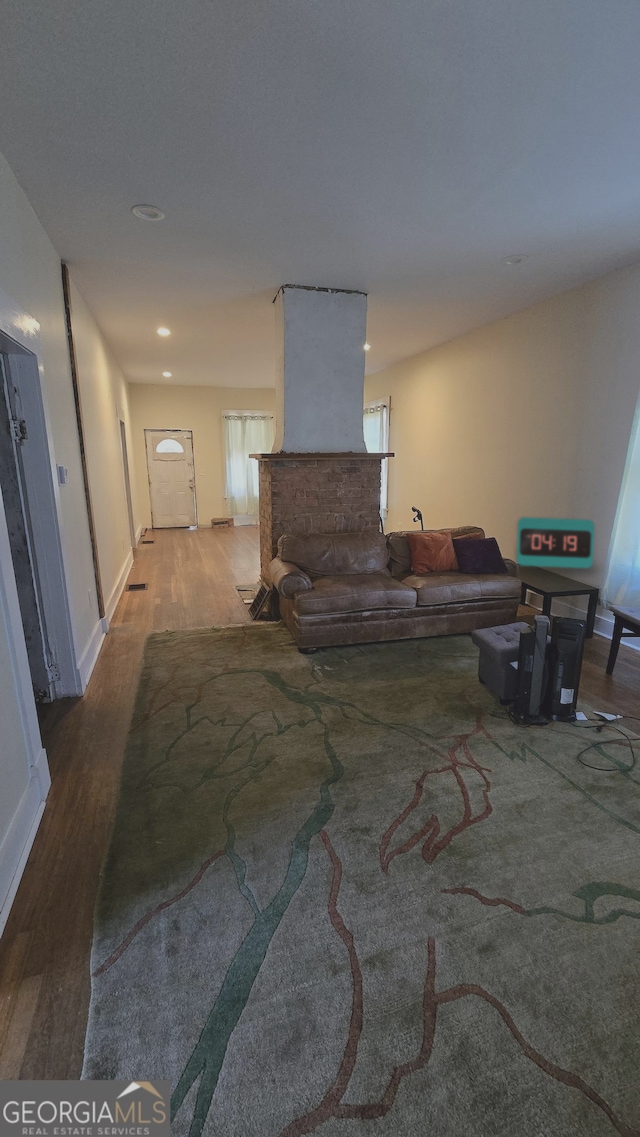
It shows 4:19
